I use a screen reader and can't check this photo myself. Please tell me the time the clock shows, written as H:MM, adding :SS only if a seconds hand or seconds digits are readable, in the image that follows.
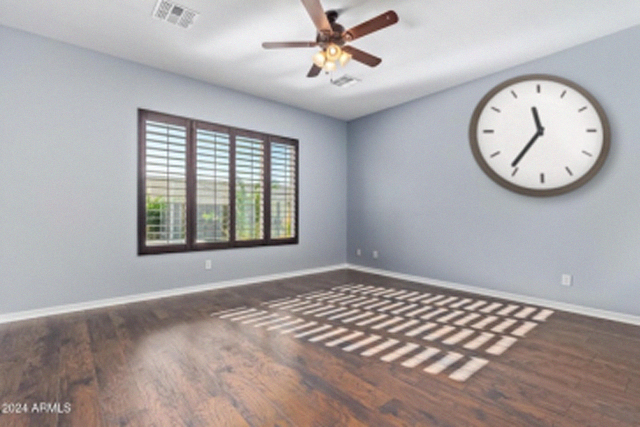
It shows 11:36
